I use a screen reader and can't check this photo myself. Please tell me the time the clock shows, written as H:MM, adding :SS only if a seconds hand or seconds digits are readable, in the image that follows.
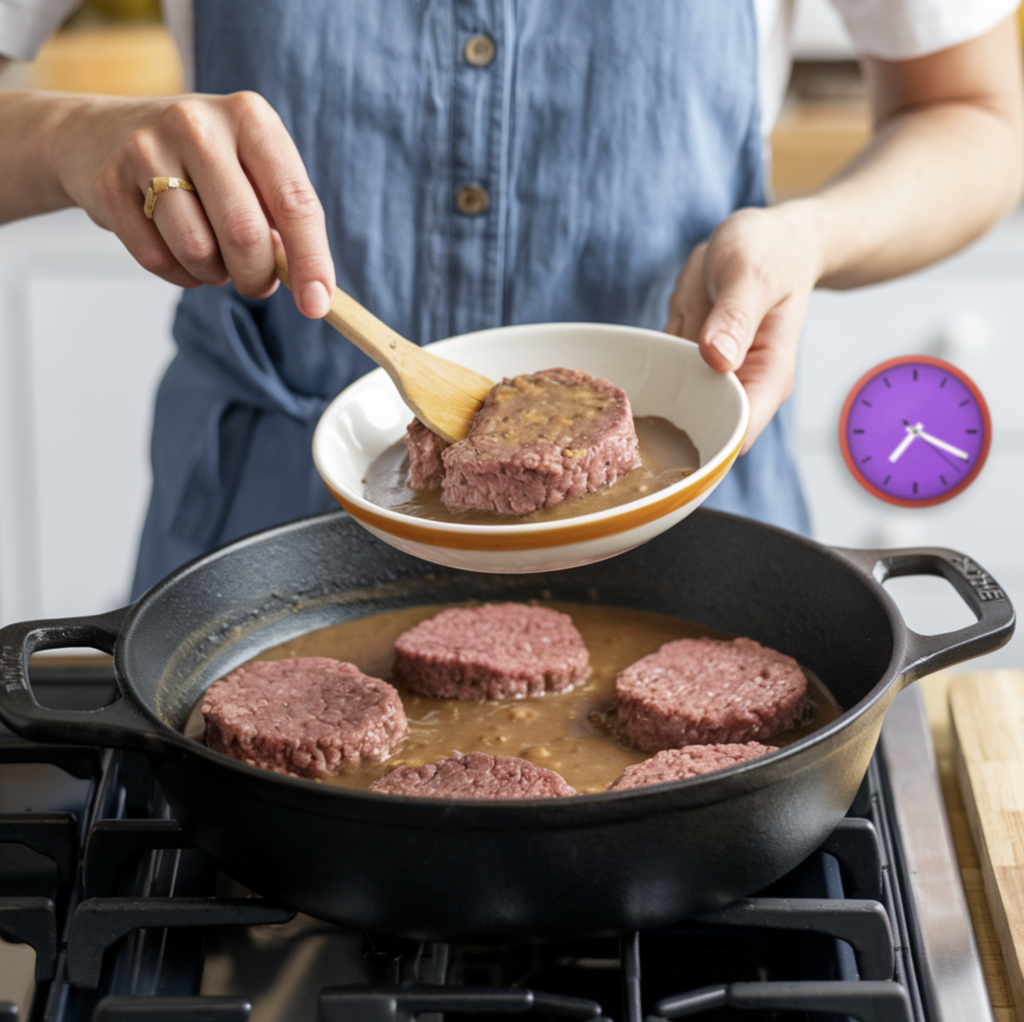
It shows 7:19:22
